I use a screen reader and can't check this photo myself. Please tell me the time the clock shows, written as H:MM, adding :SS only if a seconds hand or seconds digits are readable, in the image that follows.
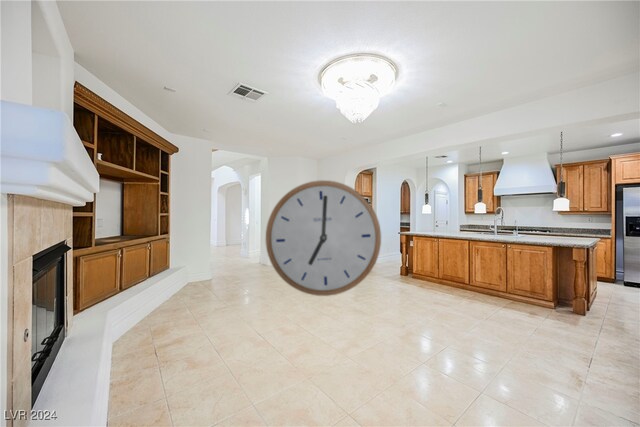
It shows 7:01
